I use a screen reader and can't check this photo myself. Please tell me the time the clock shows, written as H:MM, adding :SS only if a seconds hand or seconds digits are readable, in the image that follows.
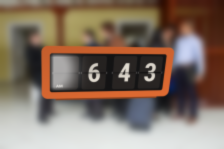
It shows 6:43
